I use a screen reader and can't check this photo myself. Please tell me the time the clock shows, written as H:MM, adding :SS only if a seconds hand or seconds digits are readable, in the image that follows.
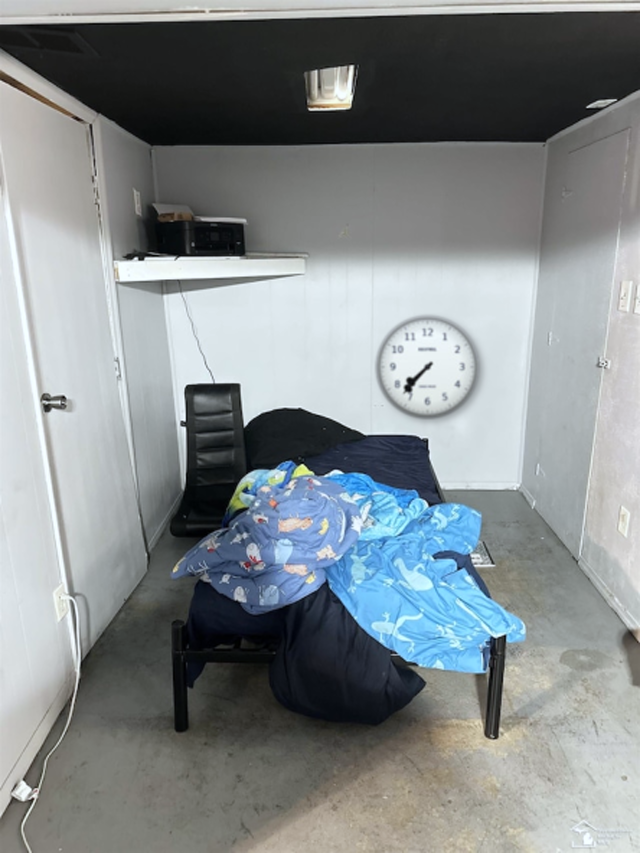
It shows 7:37
